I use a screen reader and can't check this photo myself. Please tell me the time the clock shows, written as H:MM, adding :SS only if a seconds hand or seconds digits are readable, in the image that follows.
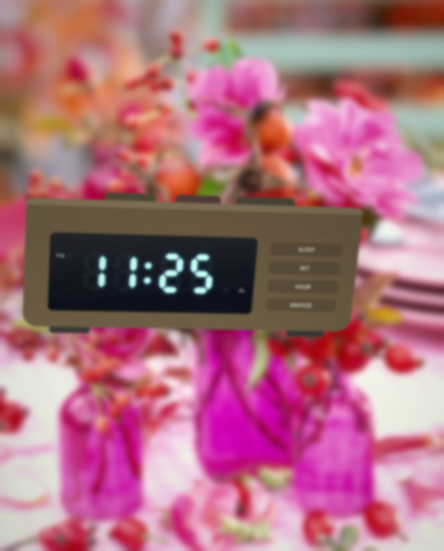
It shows 11:25
